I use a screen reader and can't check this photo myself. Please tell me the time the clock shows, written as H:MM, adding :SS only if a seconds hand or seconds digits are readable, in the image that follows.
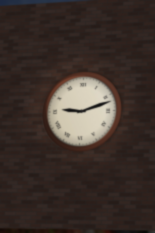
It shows 9:12
